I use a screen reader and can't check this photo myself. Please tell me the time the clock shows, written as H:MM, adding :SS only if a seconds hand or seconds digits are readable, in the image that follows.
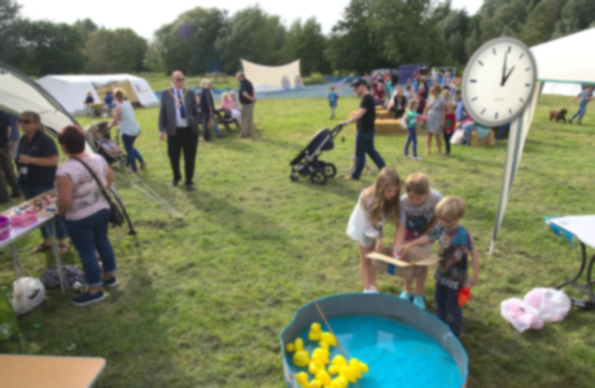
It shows 12:59
